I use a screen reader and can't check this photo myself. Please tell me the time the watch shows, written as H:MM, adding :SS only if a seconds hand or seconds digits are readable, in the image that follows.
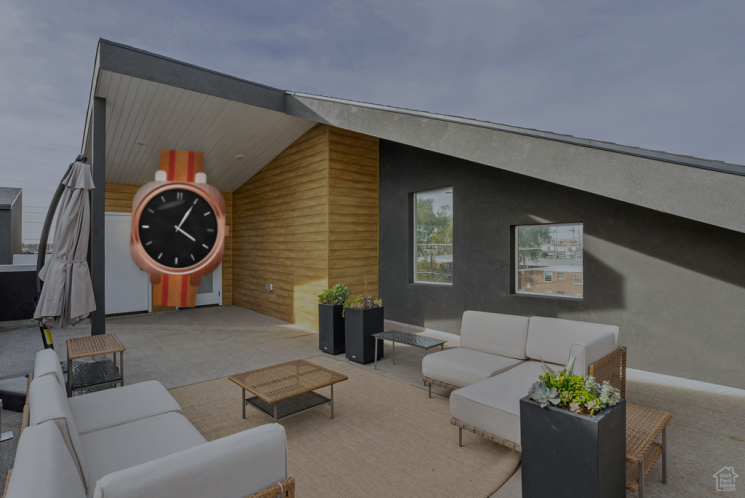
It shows 4:05
